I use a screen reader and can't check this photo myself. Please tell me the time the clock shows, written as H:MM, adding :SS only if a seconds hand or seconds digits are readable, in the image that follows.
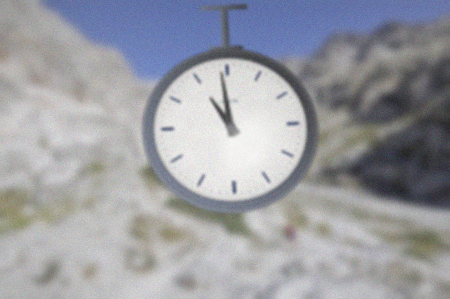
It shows 10:59
